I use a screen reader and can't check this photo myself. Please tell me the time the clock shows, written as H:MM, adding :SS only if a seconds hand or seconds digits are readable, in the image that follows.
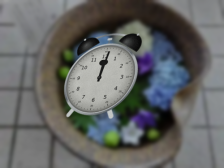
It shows 12:01
